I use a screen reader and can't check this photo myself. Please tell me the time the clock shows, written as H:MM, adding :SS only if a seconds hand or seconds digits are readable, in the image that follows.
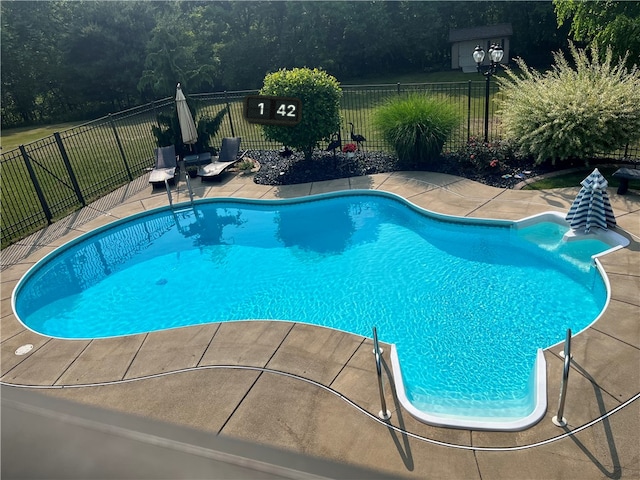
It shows 1:42
